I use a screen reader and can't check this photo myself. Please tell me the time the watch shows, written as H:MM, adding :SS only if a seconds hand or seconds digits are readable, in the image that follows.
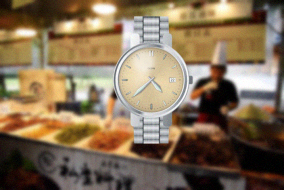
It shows 4:38
